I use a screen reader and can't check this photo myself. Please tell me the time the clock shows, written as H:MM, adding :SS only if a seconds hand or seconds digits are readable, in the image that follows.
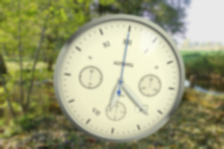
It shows 6:22
